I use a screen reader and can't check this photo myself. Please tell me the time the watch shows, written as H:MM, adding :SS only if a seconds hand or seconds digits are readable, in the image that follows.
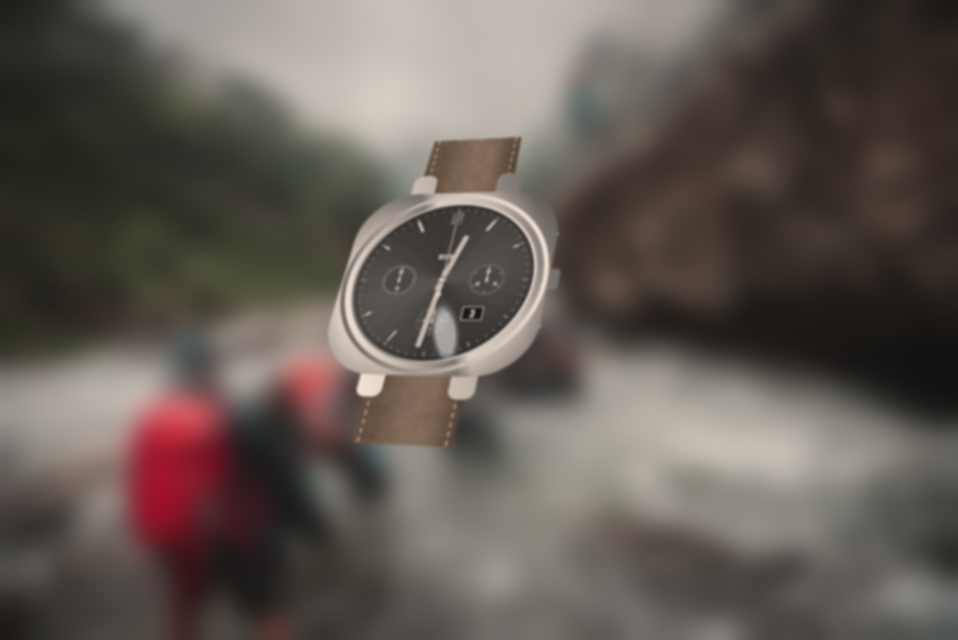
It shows 12:31
